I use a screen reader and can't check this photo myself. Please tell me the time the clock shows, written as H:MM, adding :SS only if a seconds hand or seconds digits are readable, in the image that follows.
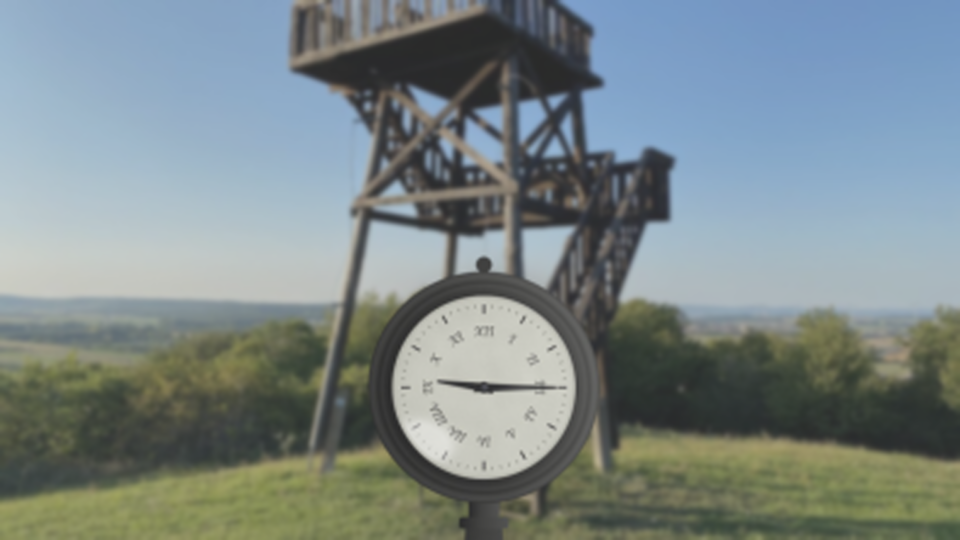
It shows 9:15
